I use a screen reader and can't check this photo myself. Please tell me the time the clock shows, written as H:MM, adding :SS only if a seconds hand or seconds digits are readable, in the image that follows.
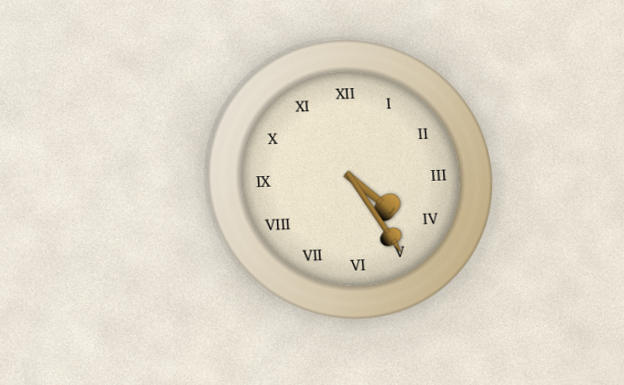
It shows 4:25
